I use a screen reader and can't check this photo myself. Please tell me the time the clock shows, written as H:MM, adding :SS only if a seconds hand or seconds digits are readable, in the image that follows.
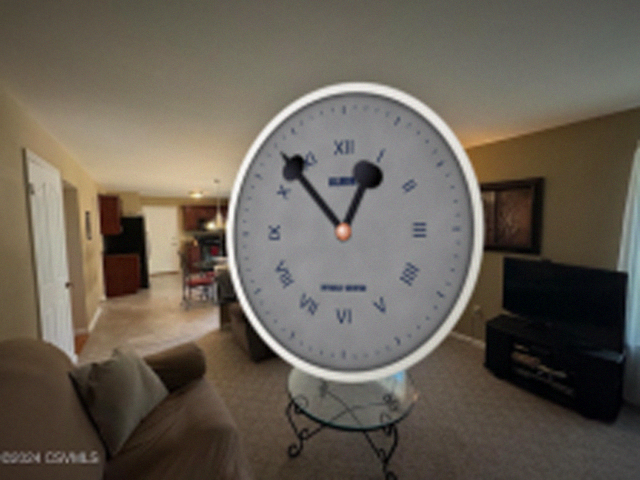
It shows 12:53
